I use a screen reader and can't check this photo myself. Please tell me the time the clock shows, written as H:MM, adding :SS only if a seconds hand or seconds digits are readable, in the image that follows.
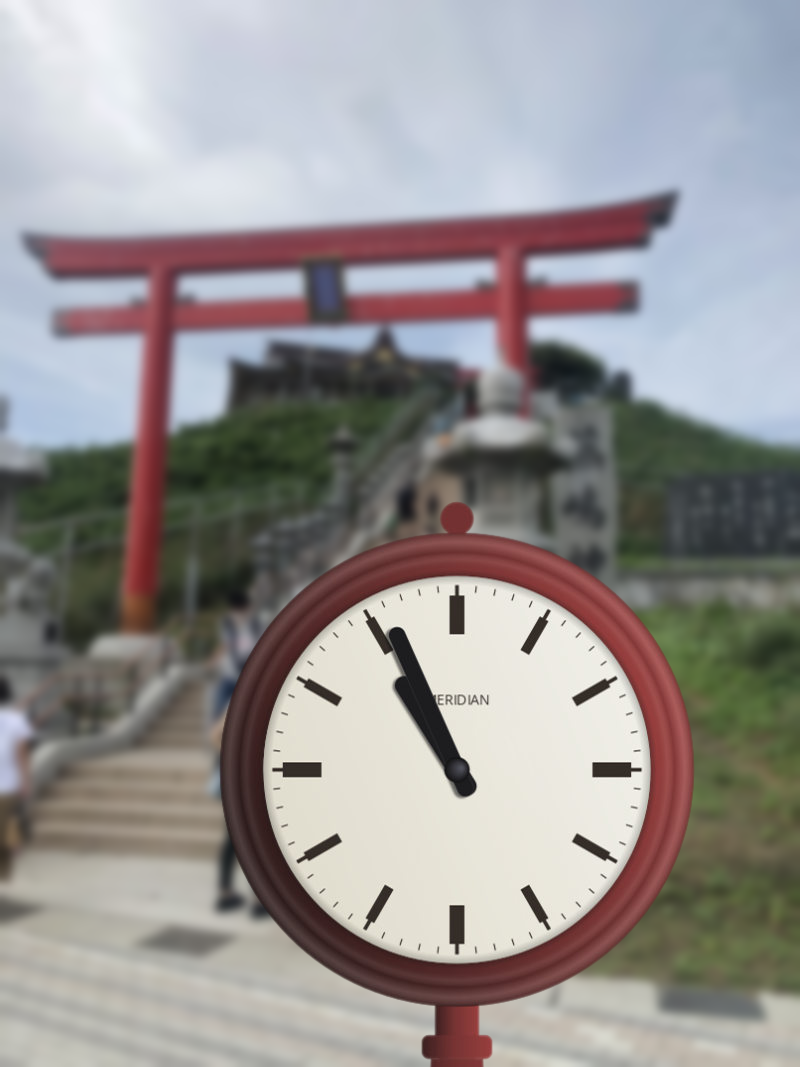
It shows 10:56
